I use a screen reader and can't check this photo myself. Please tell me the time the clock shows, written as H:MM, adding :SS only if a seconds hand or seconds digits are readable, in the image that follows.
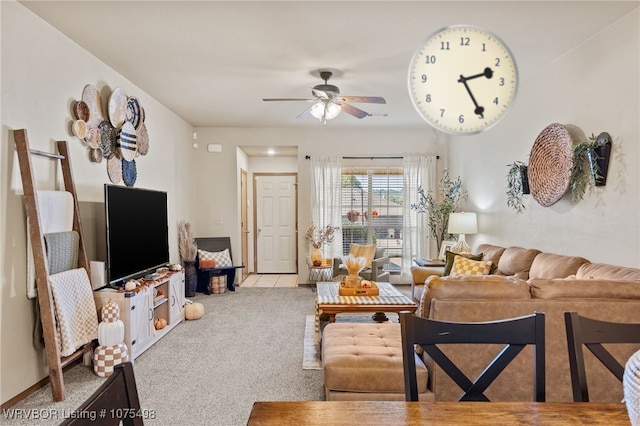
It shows 2:25
